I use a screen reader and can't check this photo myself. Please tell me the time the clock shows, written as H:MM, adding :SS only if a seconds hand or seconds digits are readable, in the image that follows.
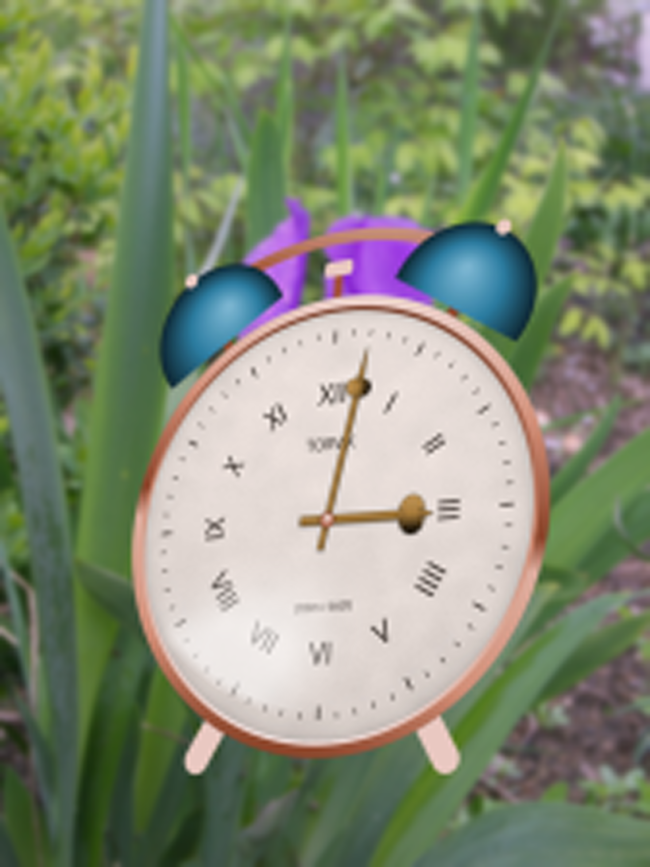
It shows 3:02
